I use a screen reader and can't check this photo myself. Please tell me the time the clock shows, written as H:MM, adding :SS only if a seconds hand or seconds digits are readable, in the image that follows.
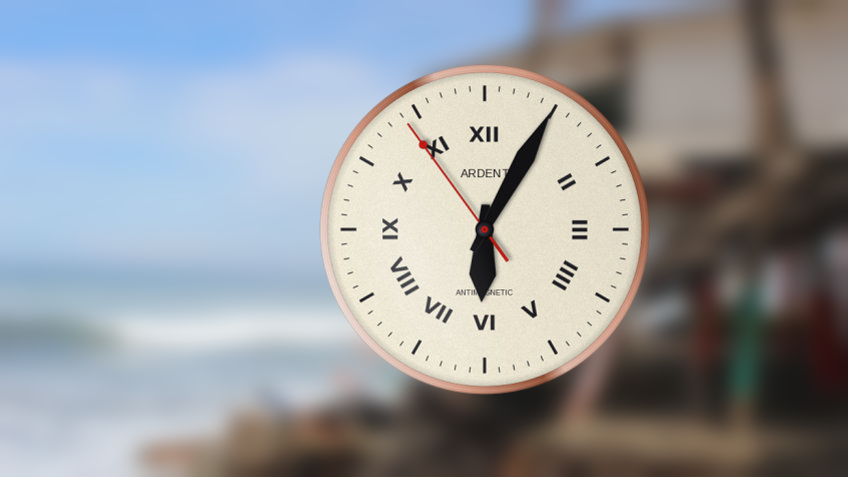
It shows 6:04:54
